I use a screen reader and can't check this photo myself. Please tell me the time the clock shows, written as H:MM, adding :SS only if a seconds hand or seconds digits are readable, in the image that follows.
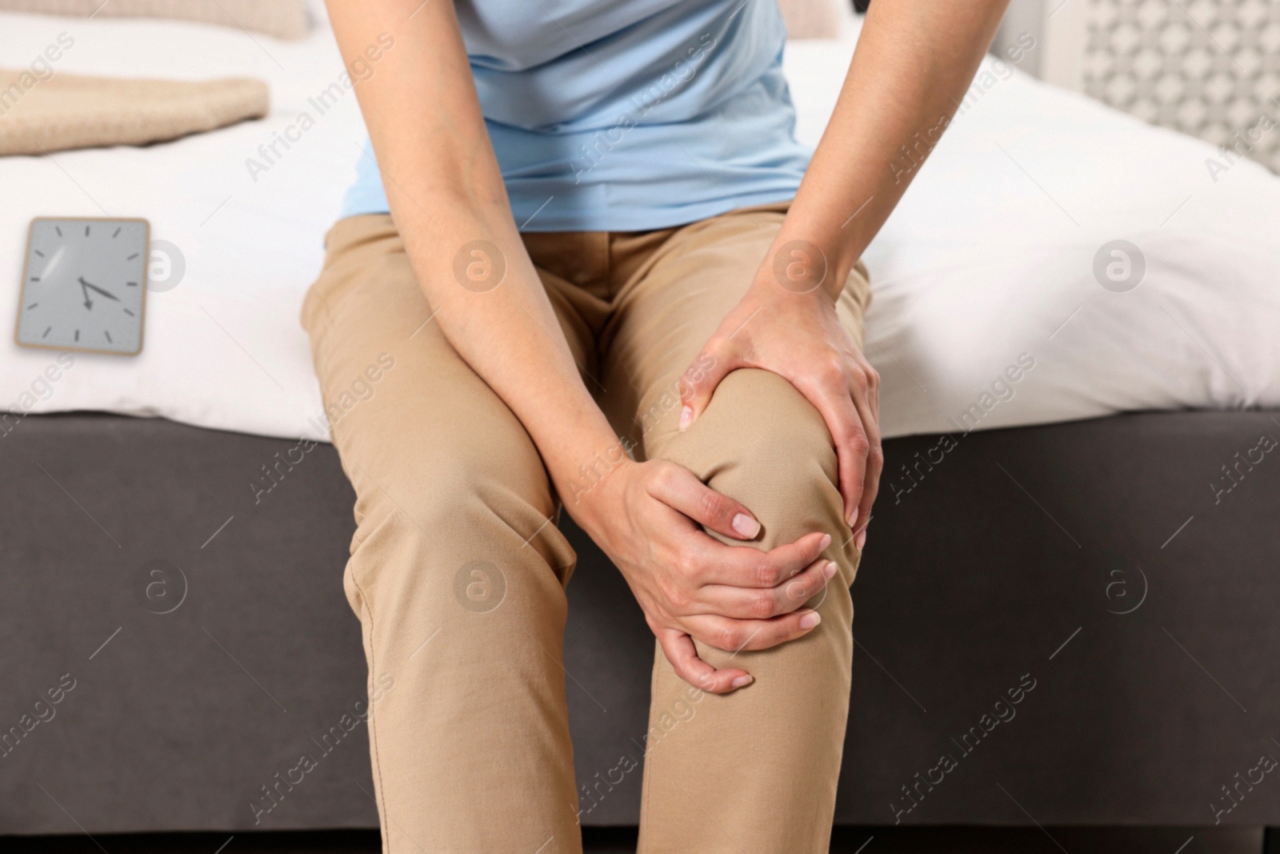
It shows 5:19
